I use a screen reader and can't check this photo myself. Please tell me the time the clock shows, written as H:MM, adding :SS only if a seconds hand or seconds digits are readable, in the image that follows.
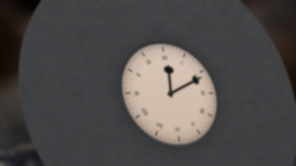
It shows 12:11
